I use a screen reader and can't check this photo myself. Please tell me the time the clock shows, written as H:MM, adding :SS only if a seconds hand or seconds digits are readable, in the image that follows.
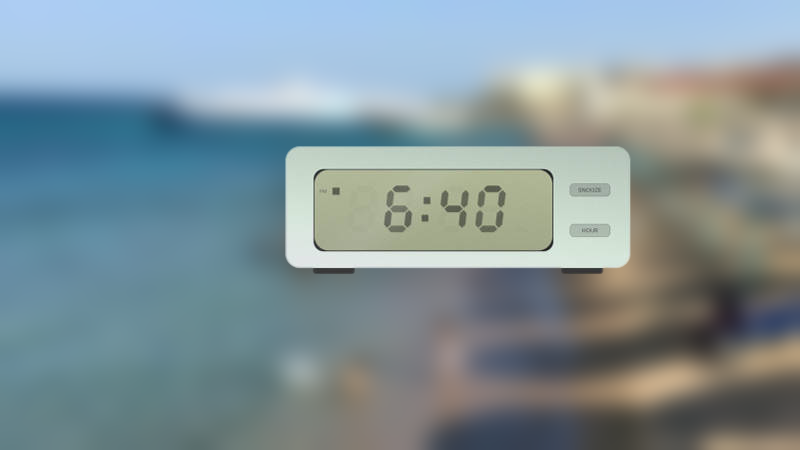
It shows 6:40
